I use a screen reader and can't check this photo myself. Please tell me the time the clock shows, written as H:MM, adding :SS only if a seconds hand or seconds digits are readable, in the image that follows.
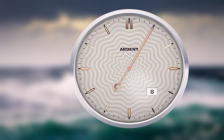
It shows 7:05
